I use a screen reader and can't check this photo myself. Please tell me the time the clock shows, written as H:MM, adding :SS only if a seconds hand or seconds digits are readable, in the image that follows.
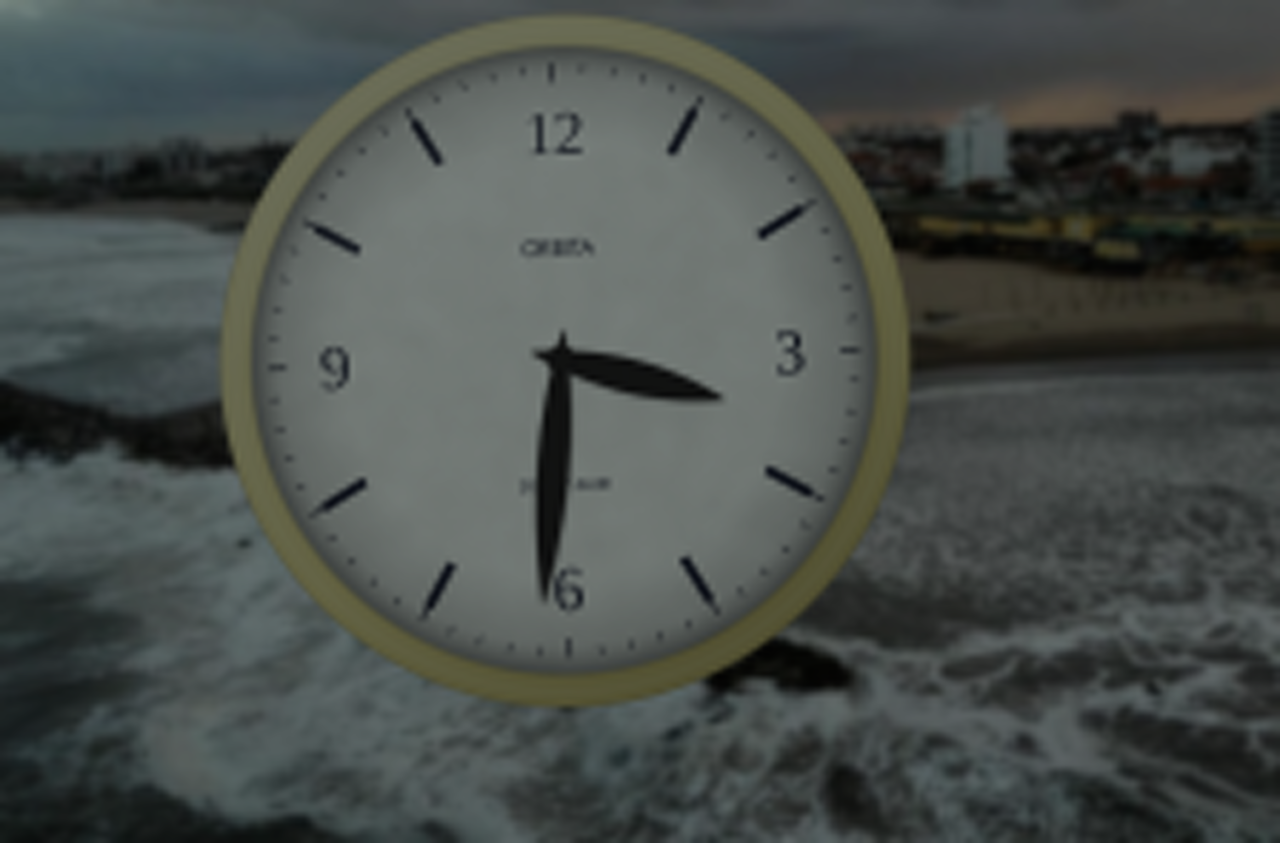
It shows 3:31
